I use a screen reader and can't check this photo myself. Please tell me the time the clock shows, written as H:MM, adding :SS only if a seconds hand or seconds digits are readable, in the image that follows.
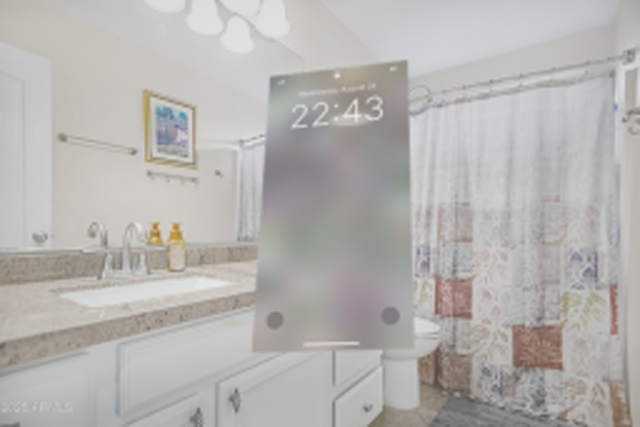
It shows 22:43
